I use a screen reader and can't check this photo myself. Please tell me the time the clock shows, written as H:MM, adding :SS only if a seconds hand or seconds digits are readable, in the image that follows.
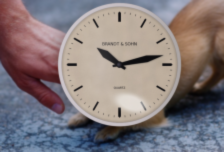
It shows 10:13
